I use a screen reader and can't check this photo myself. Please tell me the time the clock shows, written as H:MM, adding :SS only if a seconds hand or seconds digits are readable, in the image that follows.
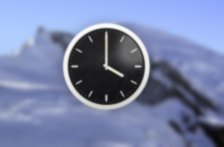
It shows 4:00
